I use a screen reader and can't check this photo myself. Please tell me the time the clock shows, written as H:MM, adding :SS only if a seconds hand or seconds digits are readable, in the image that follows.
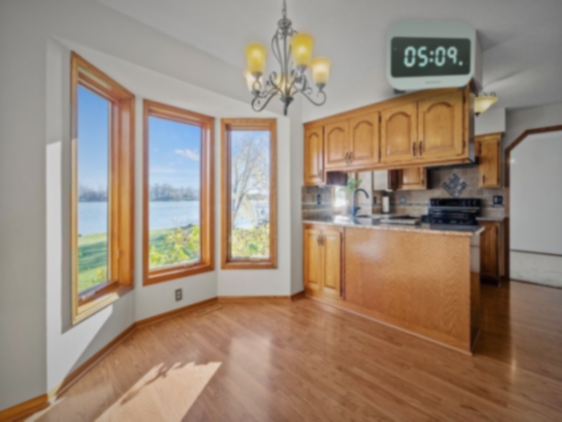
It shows 5:09
